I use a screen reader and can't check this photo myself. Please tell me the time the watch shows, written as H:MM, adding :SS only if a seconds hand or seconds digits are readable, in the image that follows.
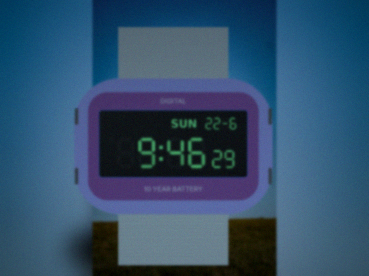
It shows 9:46:29
